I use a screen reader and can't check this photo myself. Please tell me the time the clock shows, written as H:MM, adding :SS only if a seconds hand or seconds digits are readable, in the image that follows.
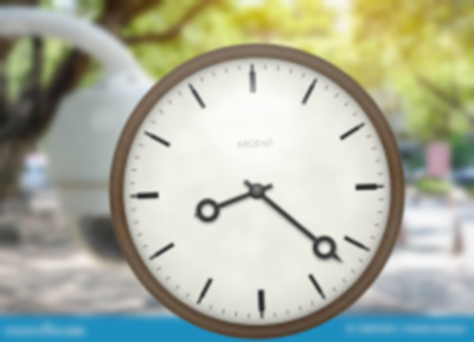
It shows 8:22
